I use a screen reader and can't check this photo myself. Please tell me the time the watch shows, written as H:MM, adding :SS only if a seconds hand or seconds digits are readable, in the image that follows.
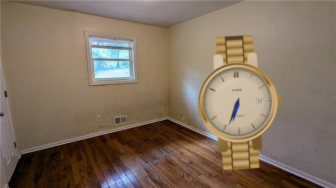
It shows 6:34
